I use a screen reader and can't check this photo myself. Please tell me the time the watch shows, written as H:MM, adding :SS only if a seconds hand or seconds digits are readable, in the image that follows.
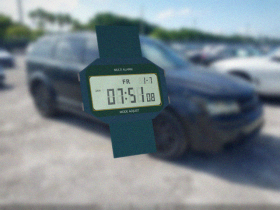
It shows 7:51:08
